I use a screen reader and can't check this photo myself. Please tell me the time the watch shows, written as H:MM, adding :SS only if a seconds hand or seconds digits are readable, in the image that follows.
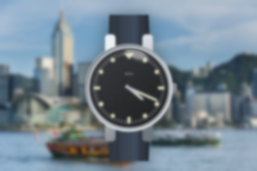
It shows 4:19
